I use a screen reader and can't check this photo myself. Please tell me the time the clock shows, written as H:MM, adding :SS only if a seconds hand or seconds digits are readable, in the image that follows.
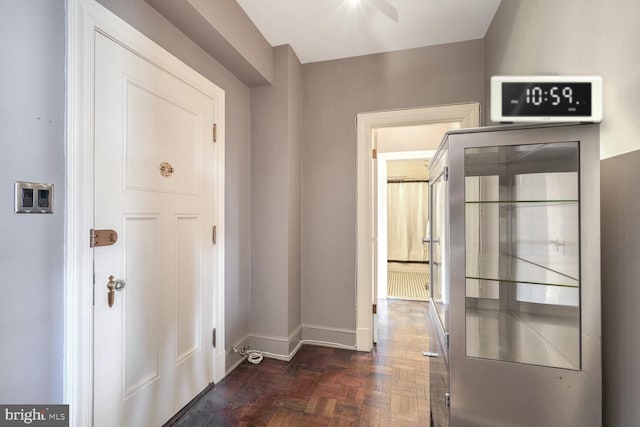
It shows 10:59
